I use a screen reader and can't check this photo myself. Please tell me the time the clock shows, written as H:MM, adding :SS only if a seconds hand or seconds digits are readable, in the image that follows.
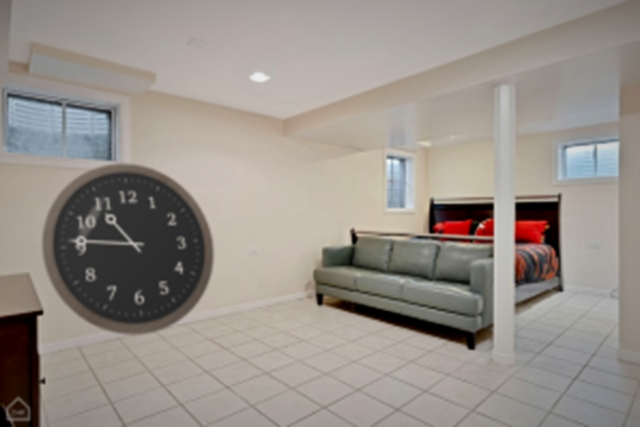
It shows 10:46
